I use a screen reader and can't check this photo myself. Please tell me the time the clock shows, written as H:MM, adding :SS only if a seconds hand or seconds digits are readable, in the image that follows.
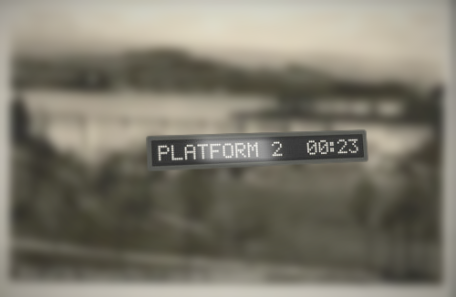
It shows 0:23
